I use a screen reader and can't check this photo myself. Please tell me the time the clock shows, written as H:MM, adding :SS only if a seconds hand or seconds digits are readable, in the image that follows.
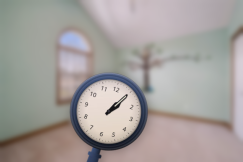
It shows 1:05
